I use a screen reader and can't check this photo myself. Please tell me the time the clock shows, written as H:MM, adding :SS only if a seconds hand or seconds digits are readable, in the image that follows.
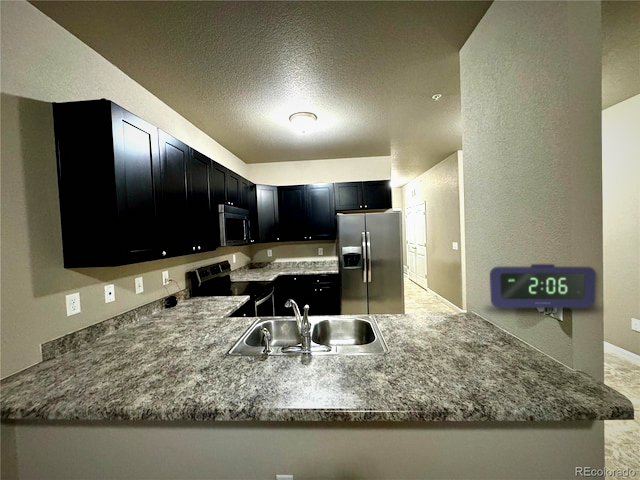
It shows 2:06
